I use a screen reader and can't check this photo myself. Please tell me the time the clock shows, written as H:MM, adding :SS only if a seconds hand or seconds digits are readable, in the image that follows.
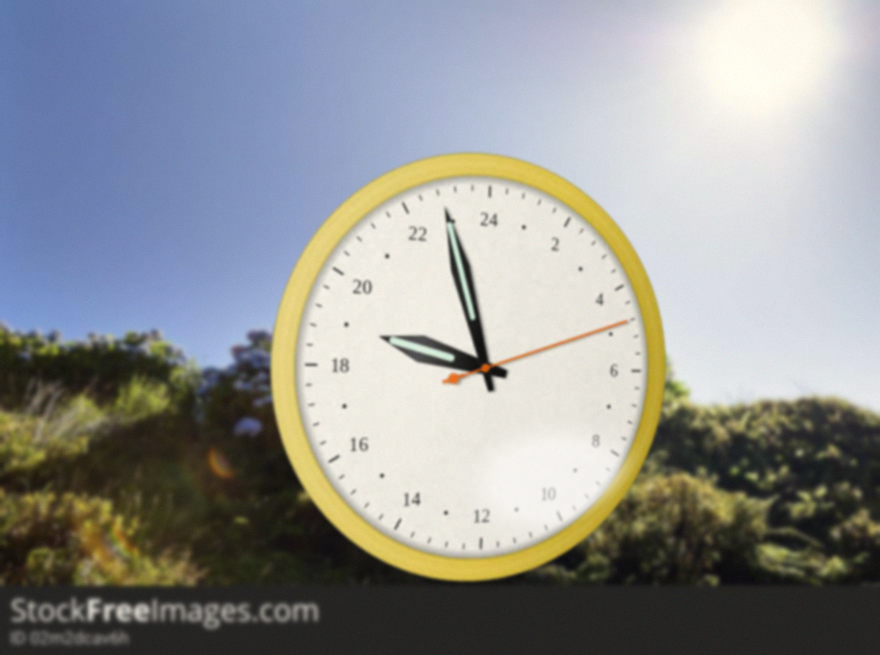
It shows 18:57:12
